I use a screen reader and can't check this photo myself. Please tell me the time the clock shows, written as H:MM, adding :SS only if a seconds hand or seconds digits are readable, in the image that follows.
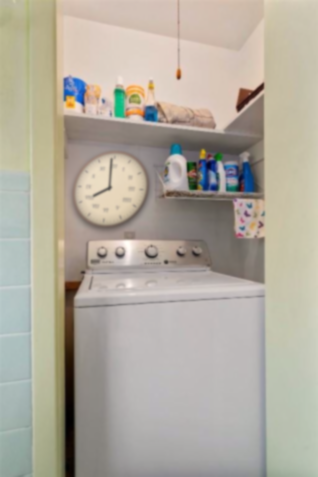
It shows 7:59
